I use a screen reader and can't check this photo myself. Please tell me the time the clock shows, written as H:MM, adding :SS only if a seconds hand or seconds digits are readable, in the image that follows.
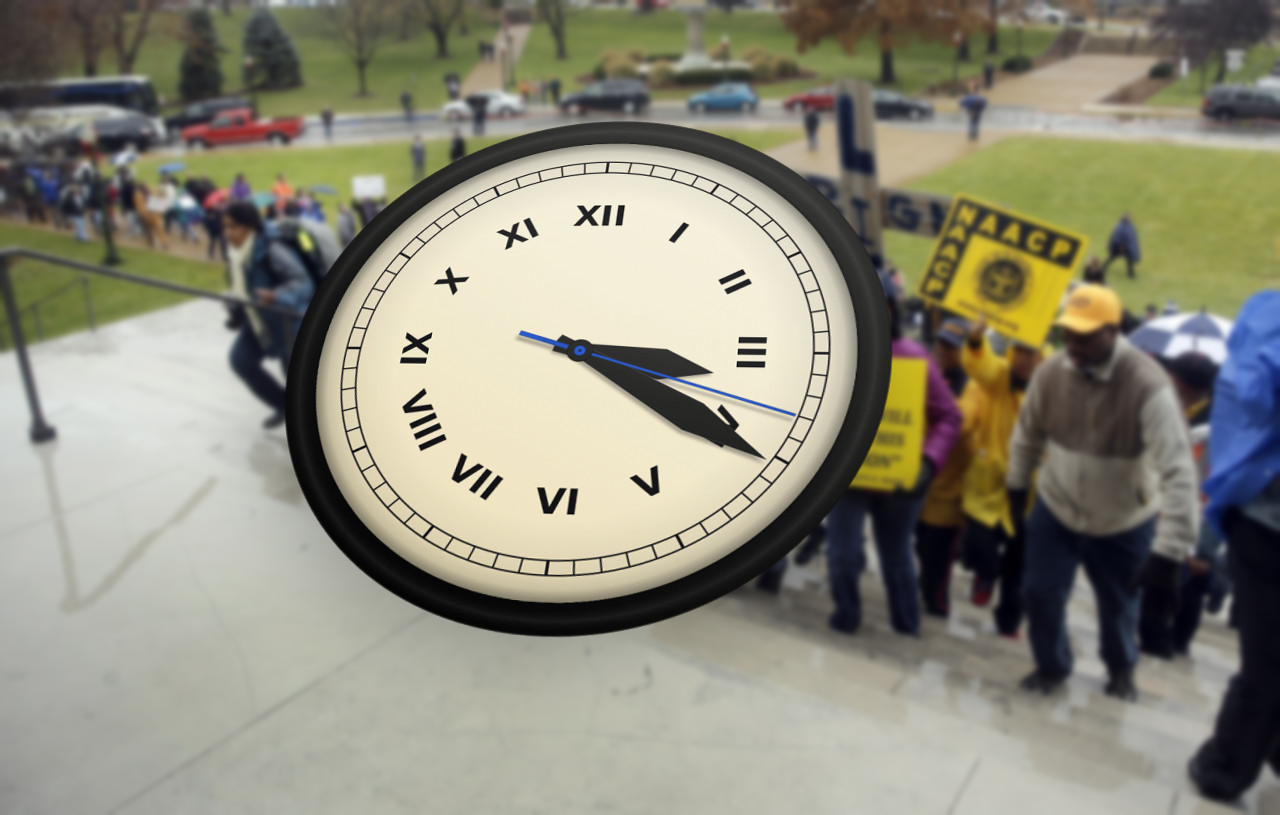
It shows 3:20:18
